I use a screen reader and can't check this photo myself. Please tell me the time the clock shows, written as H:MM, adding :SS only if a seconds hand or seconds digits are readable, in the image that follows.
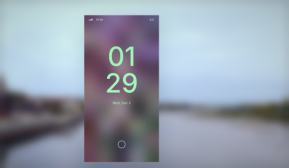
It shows 1:29
